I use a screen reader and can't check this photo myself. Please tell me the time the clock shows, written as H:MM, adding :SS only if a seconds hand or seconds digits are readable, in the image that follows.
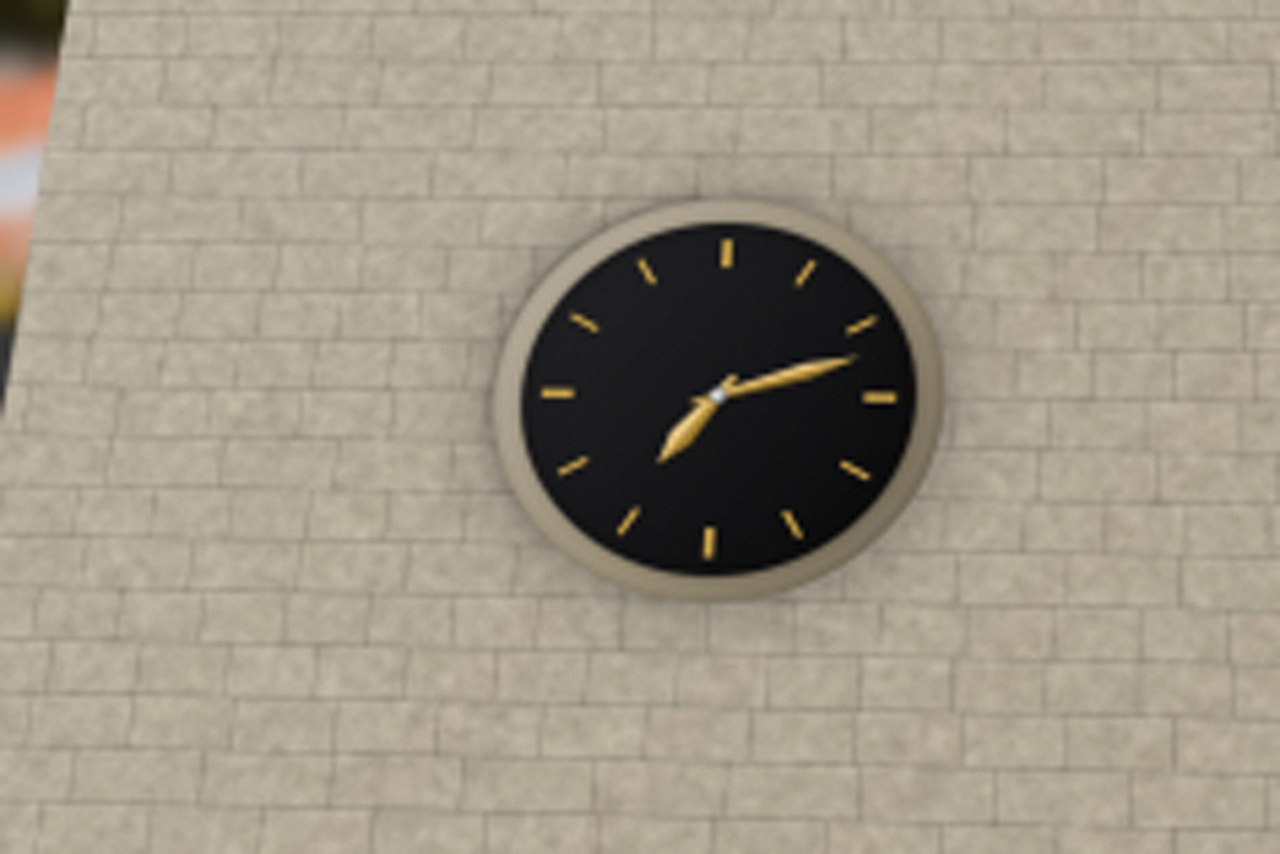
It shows 7:12
